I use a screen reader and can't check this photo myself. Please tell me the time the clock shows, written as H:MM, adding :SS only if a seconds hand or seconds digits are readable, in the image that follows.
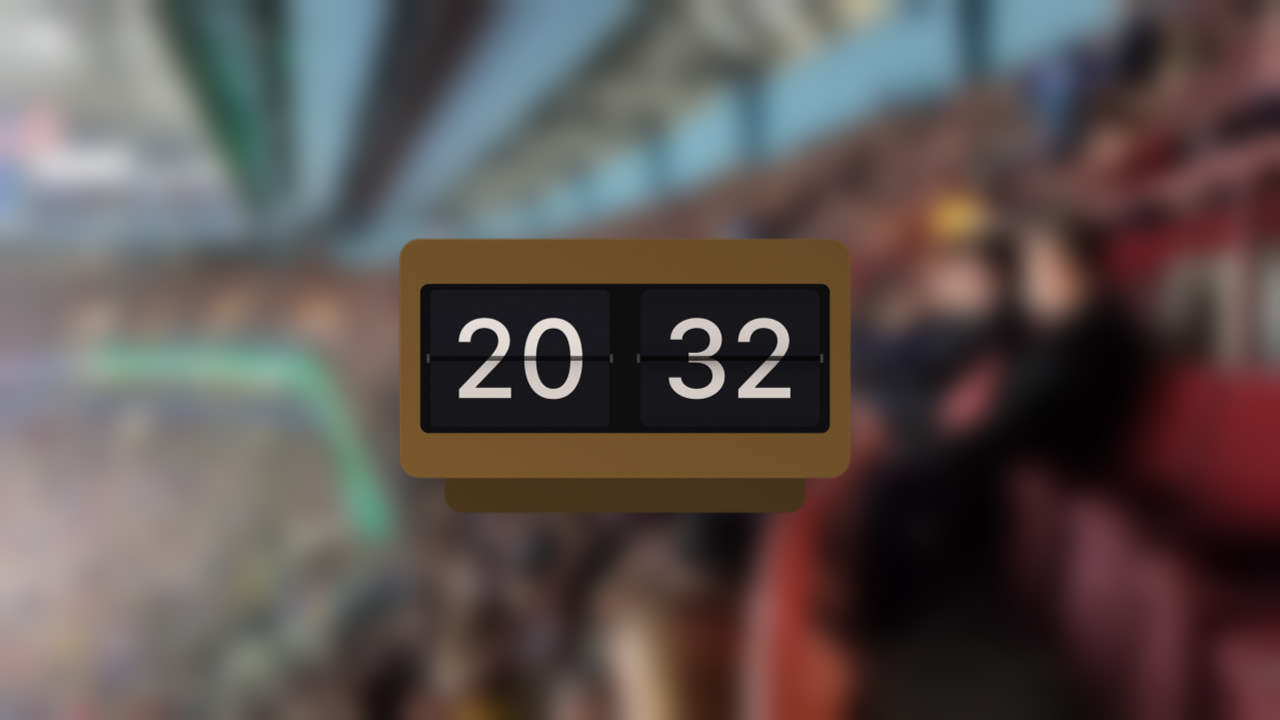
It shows 20:32
